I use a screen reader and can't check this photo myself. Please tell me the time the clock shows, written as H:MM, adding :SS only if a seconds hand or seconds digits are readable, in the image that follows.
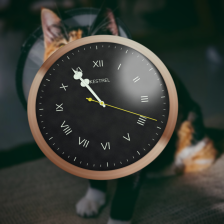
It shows 10:54:19
